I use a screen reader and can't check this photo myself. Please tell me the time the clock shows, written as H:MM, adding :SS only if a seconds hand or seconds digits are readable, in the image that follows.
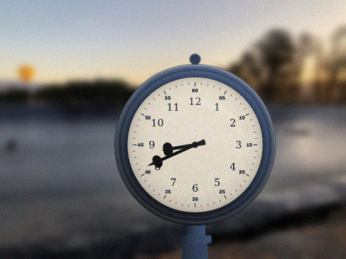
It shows 8:41
